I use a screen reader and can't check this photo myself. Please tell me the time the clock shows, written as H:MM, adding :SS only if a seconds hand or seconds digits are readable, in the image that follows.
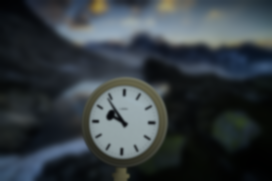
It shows 9:54
